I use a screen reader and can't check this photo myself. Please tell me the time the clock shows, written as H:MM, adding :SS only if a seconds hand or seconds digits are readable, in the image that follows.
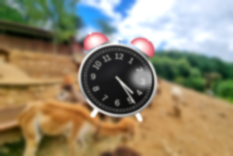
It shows 4:24
